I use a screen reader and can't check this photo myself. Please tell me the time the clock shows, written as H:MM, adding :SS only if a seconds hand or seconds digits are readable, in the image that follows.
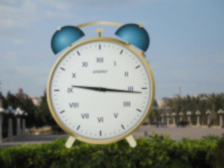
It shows 9:16
